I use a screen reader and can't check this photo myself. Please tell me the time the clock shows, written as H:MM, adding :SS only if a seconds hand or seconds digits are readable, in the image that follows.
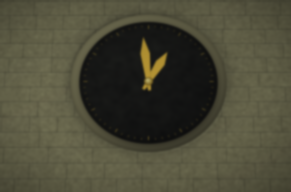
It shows 12:59
